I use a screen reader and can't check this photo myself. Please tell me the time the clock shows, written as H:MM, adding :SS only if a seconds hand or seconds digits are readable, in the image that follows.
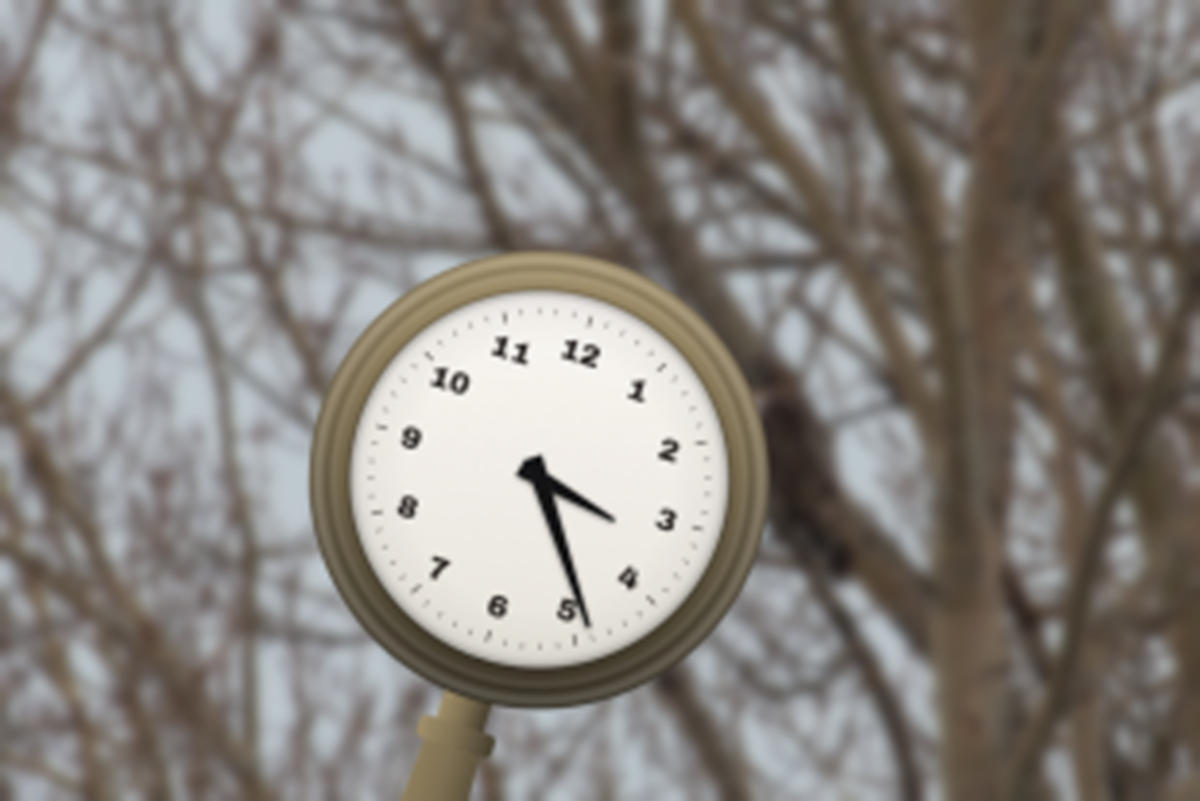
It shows 3:24
